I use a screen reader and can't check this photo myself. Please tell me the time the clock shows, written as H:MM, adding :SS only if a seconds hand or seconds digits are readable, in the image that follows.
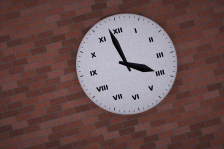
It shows 3:58
